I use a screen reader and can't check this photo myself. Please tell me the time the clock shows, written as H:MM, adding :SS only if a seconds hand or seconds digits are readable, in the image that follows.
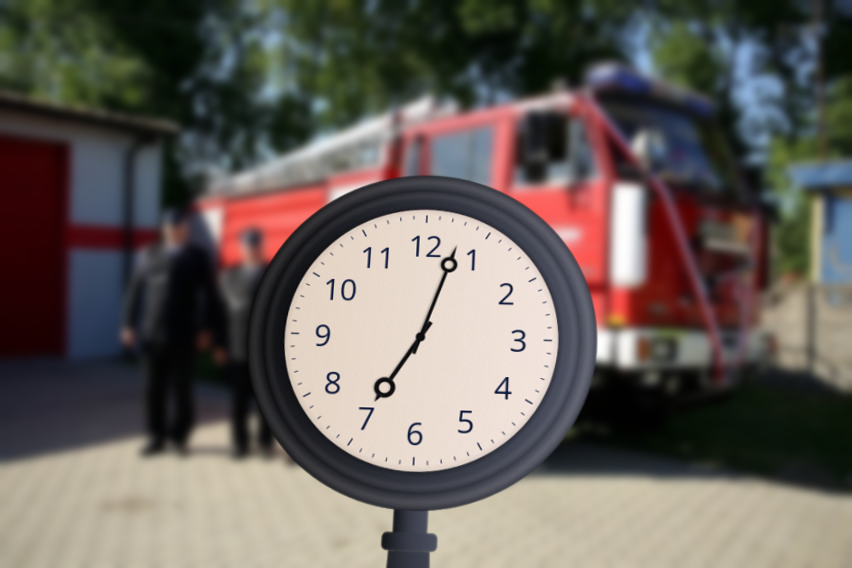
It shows 7:03
